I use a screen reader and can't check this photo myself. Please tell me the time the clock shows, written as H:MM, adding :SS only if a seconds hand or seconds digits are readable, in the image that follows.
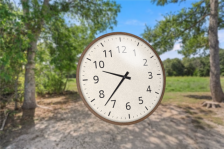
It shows 9:37
